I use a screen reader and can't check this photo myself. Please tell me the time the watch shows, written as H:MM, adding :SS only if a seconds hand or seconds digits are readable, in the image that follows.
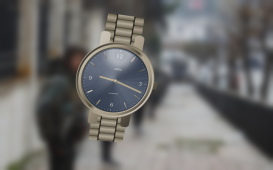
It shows 9:18
